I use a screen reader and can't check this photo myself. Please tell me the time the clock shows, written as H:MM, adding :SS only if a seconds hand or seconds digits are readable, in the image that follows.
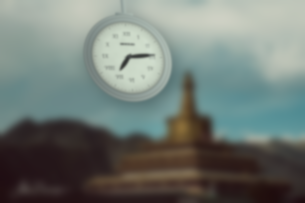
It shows 7:14
